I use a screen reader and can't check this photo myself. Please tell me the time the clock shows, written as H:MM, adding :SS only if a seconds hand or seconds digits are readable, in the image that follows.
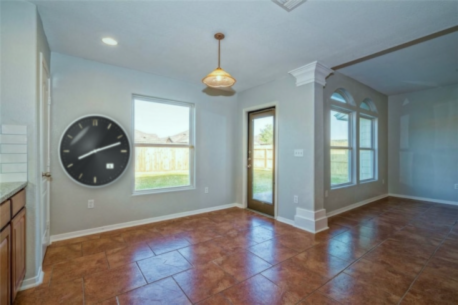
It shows 8:12
